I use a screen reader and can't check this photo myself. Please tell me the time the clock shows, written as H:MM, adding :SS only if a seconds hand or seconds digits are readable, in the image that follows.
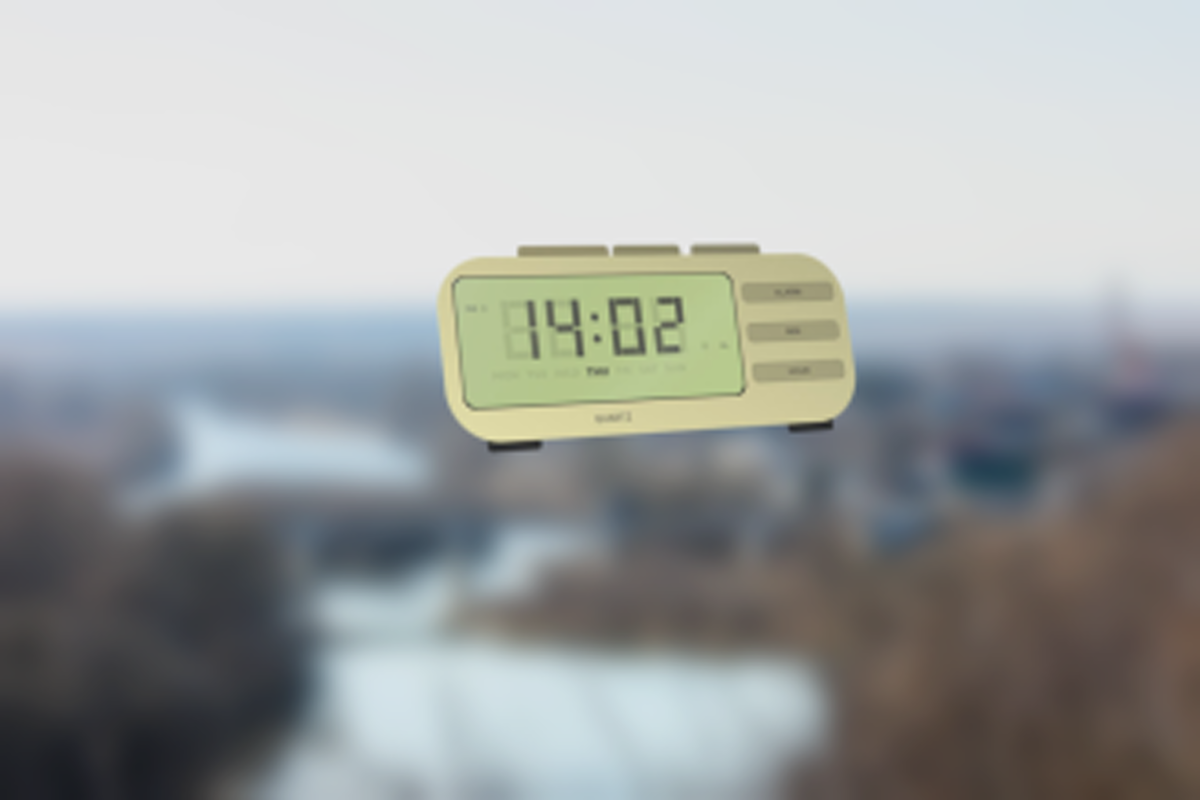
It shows 14:02
